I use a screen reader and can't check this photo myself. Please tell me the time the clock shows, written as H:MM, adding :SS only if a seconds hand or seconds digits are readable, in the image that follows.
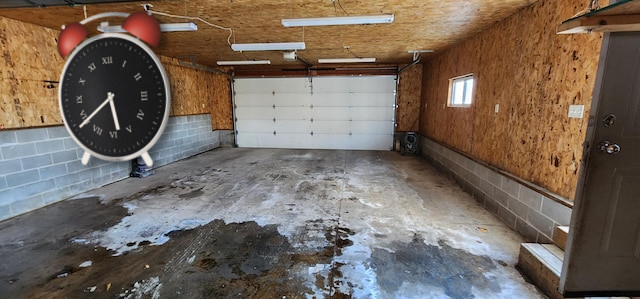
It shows 5:39
